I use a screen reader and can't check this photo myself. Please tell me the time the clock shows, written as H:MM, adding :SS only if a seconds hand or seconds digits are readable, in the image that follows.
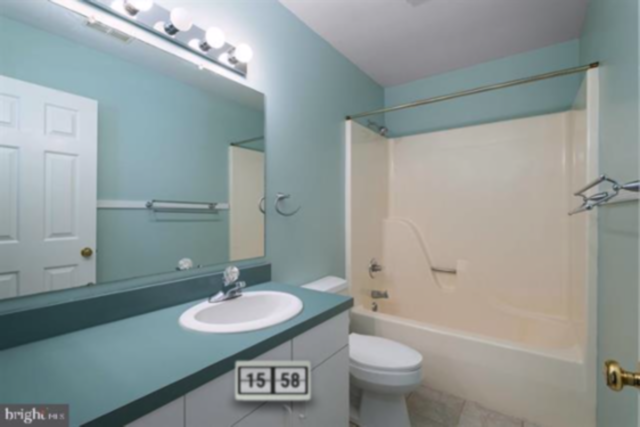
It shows 15:58
